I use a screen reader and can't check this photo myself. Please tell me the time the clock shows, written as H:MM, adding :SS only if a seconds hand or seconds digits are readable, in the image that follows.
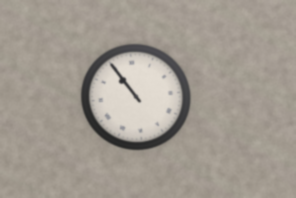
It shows 10:55
